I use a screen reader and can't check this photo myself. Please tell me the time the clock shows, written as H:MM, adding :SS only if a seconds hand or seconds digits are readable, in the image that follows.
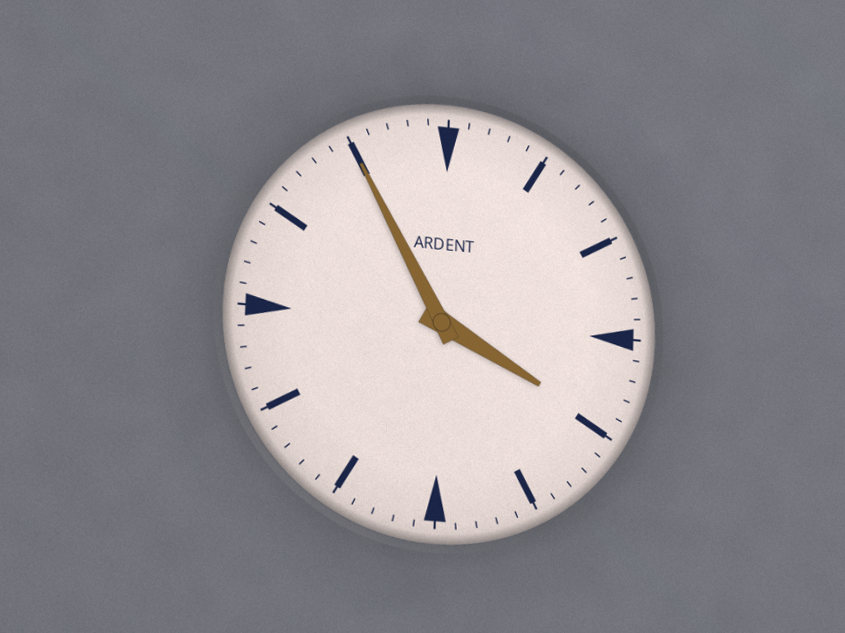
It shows 3:55
